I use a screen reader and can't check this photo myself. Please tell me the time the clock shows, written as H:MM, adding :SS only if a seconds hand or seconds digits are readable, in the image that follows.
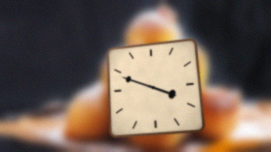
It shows 3:49
